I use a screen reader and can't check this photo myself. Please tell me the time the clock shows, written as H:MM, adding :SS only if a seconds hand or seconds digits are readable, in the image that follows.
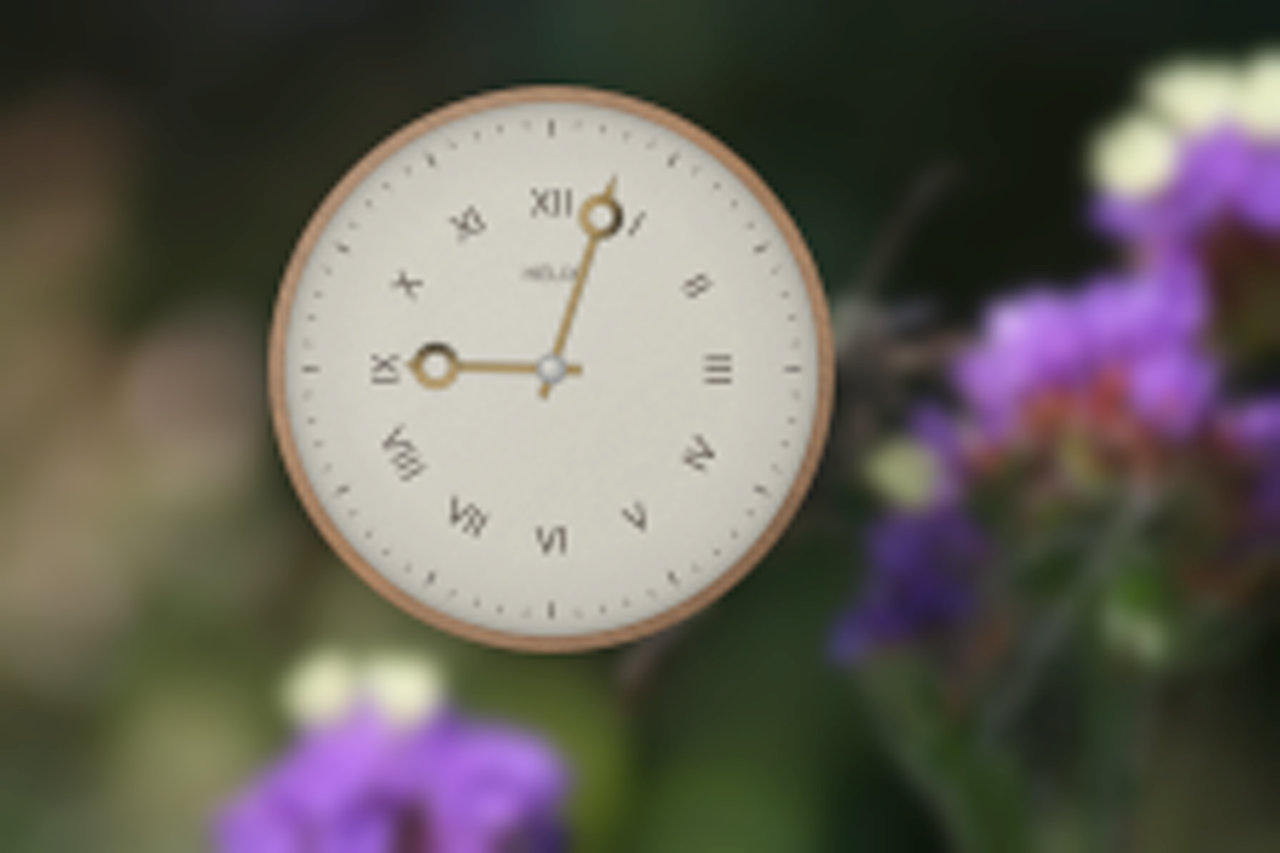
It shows 9:03
